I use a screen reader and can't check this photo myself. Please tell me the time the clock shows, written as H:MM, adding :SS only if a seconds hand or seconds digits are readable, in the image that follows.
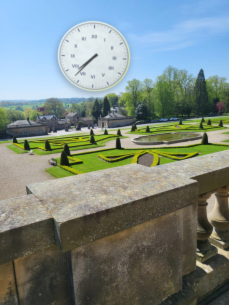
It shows 7:37
